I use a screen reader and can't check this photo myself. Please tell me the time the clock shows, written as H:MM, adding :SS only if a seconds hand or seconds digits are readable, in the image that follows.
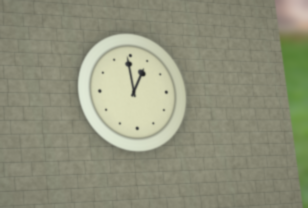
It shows 12:59
